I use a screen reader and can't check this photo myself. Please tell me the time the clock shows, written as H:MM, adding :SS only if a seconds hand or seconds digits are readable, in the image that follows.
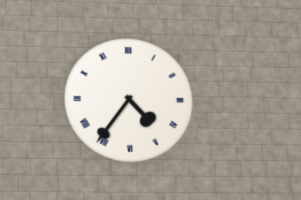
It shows 4:36
